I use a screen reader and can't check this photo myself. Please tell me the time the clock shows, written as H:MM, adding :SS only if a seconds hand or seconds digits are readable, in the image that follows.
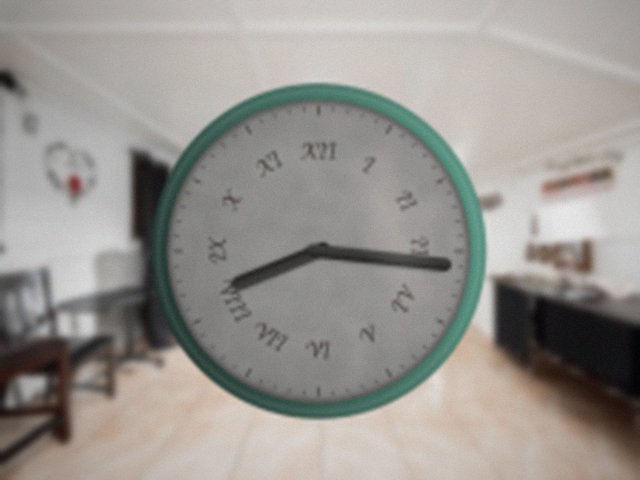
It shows 8:16
